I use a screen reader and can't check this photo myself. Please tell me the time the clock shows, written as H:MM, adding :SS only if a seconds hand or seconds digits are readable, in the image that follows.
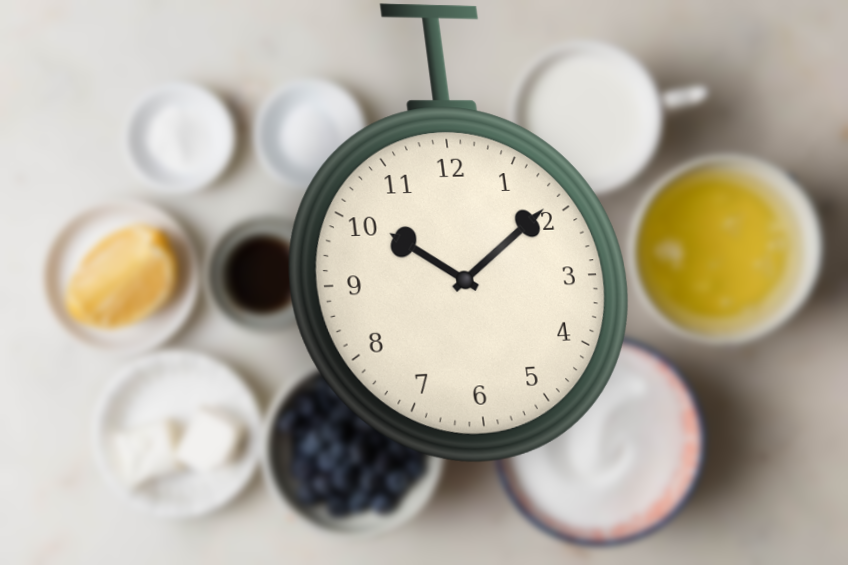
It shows 10:09
